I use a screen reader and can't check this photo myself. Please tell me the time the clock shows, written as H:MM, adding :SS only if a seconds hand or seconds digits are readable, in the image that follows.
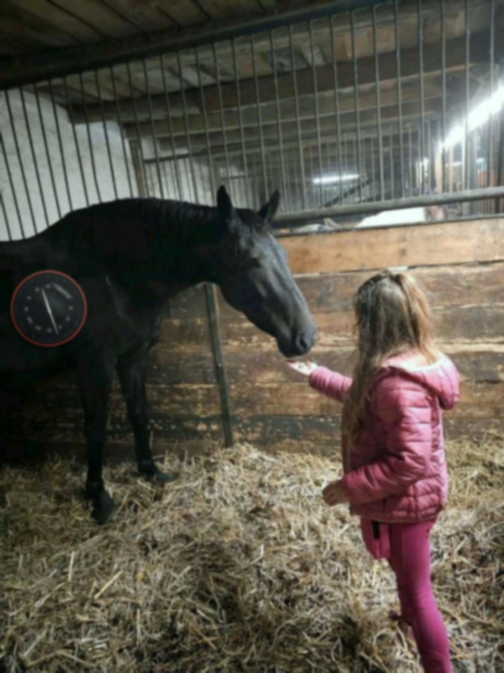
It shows 11:27
